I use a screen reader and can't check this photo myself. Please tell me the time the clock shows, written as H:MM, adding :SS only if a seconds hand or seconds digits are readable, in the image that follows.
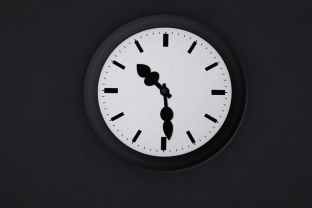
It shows 10:29
